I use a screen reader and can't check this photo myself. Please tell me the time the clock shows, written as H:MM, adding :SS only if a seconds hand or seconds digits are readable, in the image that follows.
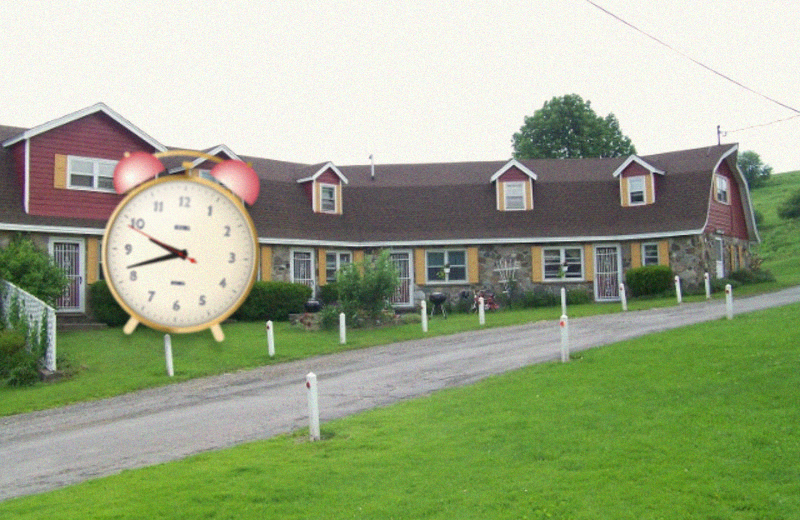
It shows 9:41:49
